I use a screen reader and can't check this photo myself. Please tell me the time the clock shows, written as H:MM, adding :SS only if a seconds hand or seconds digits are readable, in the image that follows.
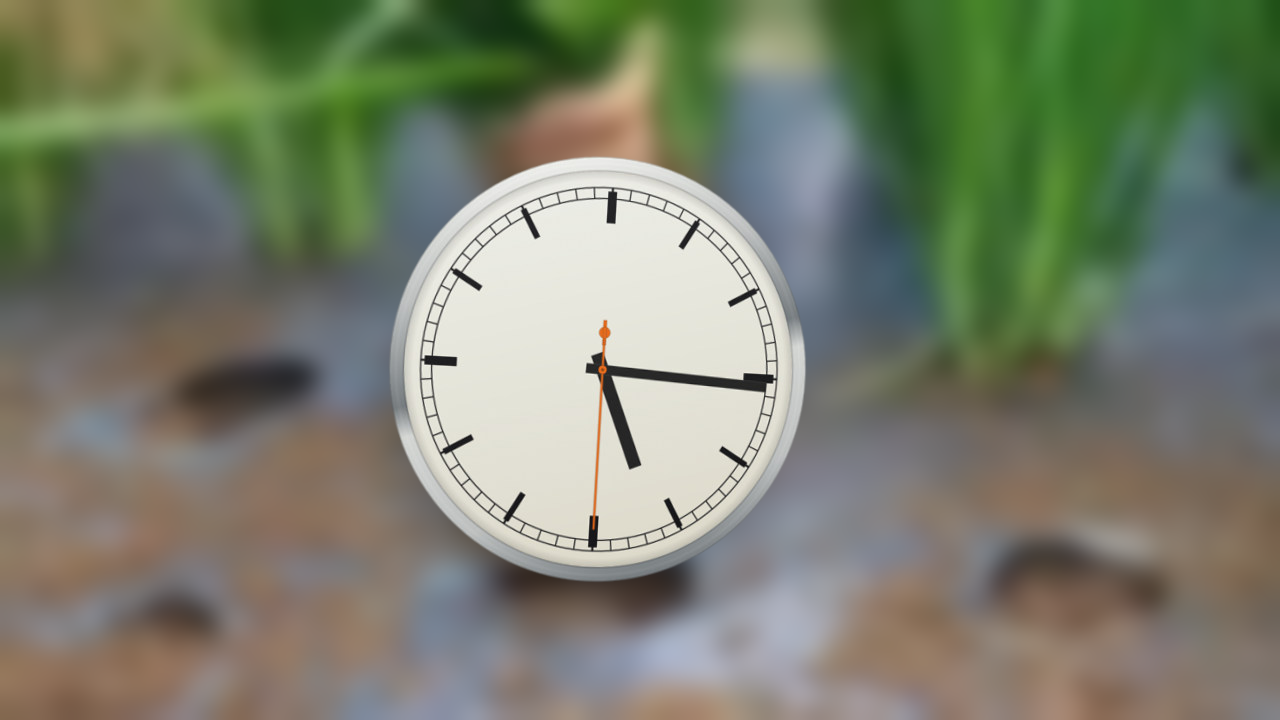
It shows 5:15:30
